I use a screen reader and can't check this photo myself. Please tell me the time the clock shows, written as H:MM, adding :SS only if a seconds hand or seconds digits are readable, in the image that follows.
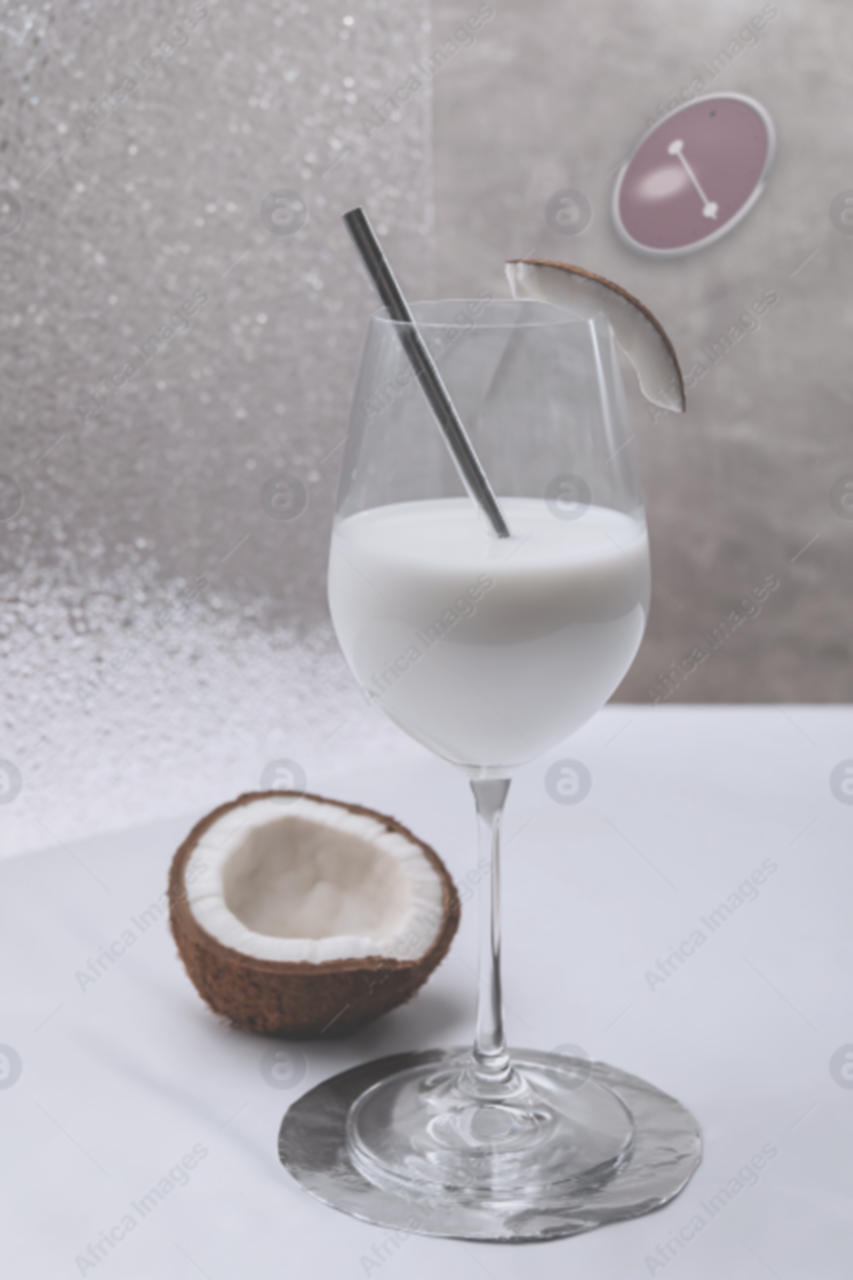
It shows 10:22
